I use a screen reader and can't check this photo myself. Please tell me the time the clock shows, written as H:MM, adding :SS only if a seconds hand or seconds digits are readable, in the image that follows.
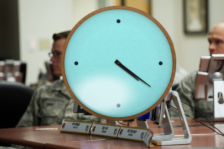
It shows 4:21
